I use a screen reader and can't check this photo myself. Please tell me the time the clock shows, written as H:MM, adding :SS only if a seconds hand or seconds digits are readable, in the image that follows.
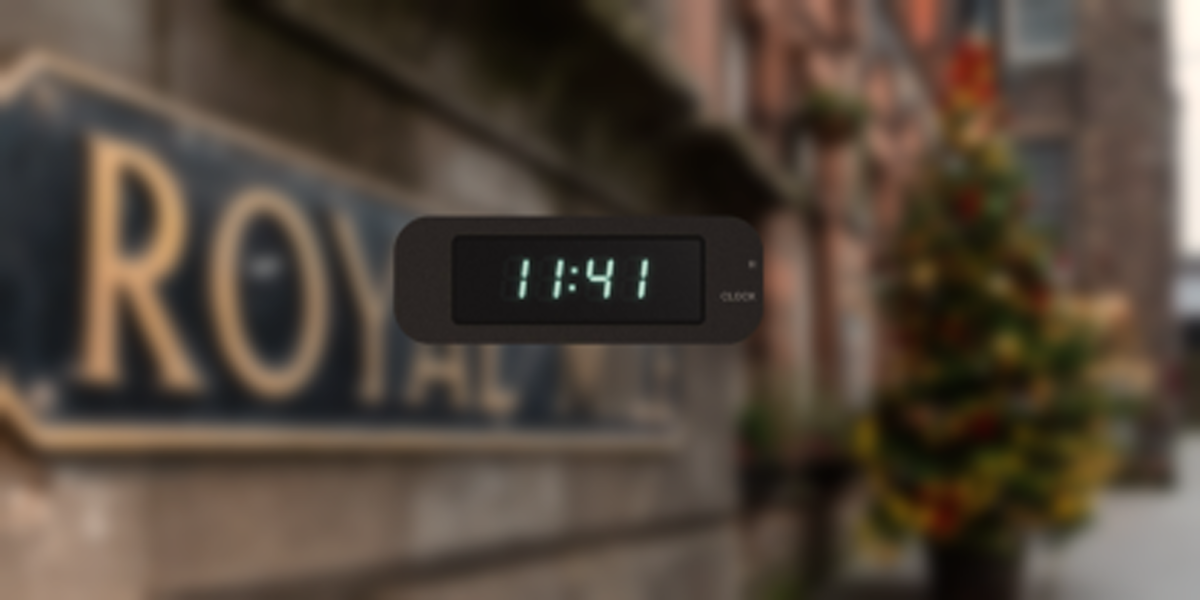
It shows 11:41
